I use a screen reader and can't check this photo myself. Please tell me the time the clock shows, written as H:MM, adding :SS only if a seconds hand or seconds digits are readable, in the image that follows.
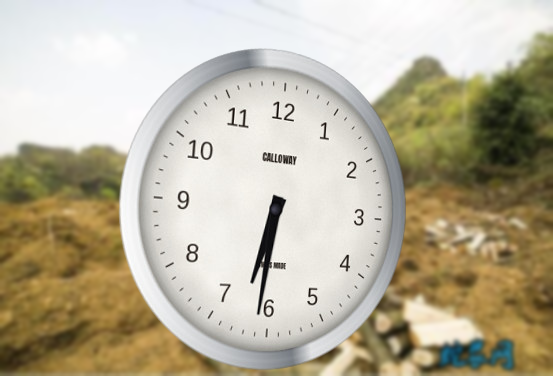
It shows 6:31
